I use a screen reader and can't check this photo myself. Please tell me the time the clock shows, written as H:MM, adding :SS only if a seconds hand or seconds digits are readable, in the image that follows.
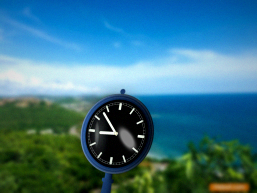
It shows 8:53
